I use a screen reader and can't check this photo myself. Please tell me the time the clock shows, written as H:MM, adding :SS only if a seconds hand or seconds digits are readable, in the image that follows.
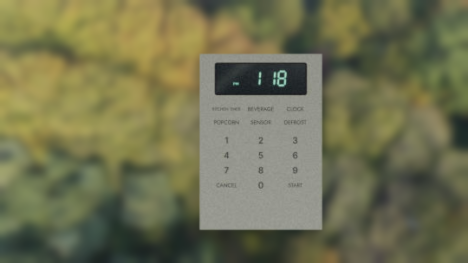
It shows 1:18
